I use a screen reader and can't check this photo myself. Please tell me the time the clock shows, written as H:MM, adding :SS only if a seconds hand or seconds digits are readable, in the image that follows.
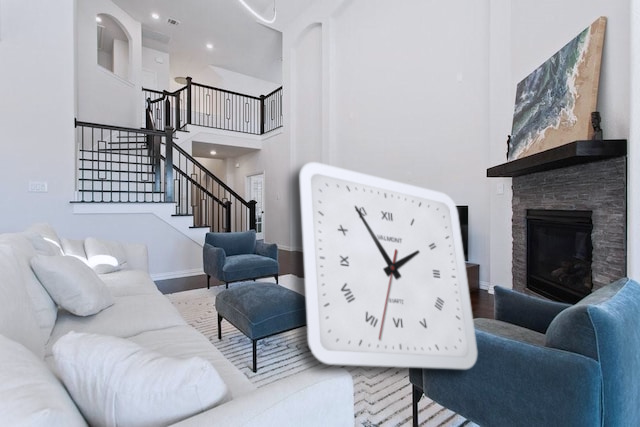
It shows 1:54:33
